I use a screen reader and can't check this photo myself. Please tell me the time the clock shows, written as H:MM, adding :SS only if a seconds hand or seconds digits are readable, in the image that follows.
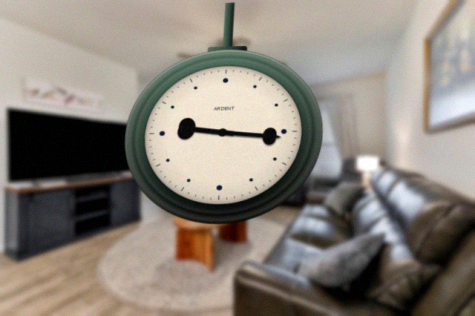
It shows 9:16
